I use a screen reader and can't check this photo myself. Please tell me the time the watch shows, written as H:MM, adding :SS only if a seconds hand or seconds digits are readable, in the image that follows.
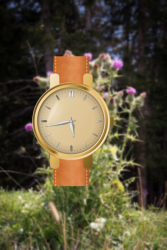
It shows 5:43
